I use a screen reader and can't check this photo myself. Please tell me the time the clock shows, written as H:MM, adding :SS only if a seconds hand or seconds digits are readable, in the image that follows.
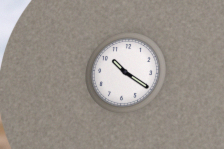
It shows 10:20
